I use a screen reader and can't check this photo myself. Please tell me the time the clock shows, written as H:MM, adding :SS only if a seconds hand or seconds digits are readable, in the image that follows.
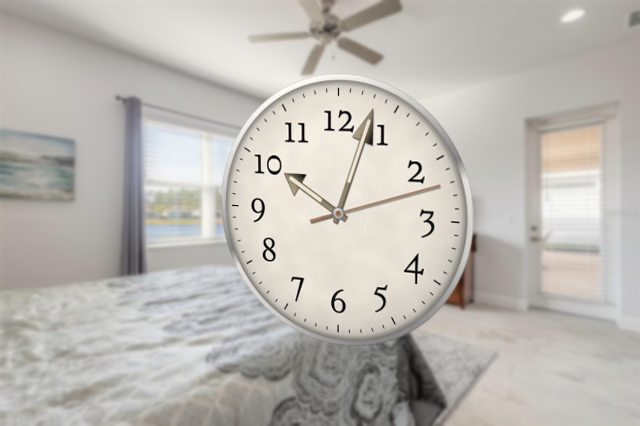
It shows 10:03:12
